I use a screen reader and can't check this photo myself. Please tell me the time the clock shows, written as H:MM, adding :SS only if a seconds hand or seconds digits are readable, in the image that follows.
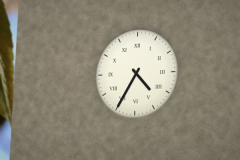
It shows 4:35
